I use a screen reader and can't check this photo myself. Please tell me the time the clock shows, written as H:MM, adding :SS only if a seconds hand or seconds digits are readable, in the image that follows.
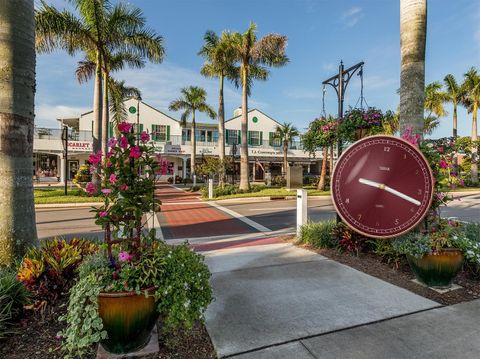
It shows 9:18
